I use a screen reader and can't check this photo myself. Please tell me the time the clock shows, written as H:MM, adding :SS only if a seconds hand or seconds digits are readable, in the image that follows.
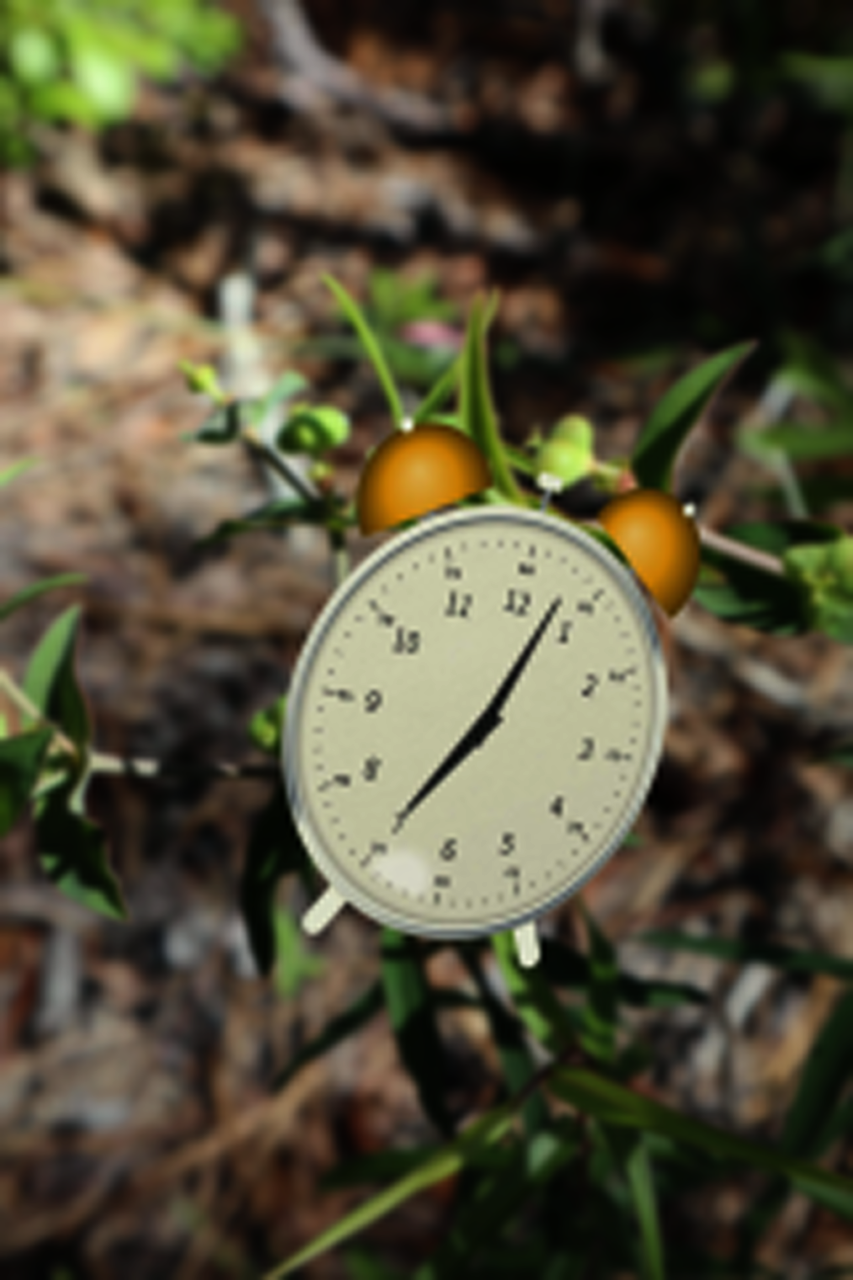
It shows 7:03
